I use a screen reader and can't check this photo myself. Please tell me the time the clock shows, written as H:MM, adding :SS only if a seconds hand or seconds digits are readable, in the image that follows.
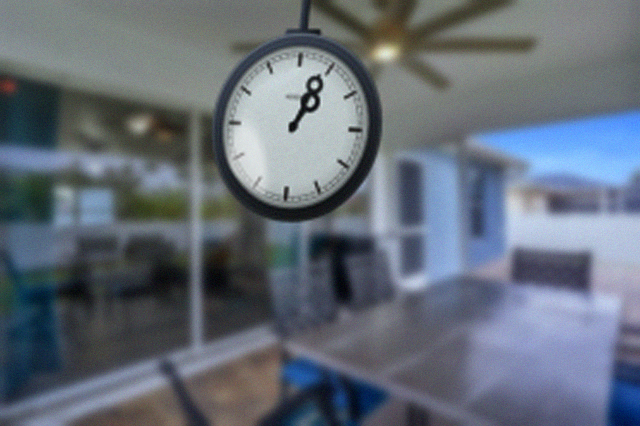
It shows 1:04
